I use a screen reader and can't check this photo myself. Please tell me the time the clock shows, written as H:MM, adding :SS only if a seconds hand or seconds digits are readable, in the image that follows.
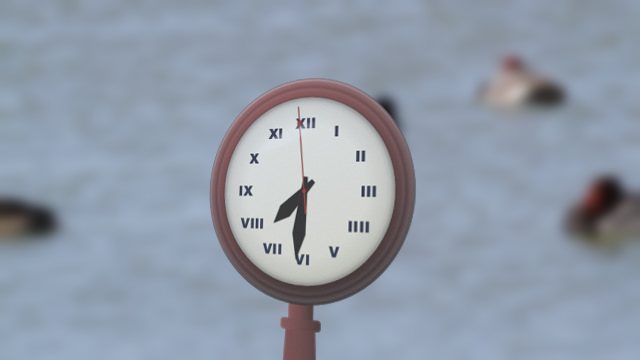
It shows 7:30:59
